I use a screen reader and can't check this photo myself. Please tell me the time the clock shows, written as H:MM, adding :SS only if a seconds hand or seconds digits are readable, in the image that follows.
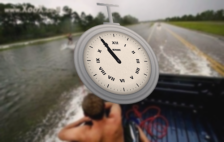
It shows 10:55
